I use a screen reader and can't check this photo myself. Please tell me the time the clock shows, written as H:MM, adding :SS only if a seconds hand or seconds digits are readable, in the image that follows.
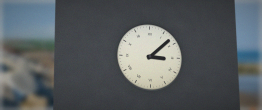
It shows 3:08
